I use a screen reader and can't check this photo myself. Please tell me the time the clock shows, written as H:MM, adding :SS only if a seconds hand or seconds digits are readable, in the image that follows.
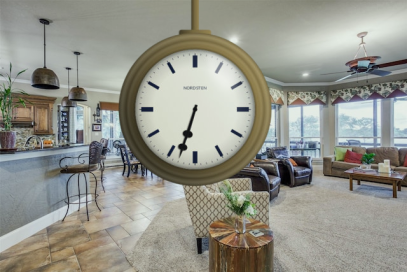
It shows 6:33
